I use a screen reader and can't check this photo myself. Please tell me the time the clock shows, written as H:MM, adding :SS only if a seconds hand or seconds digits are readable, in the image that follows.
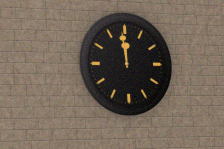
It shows 11:59
